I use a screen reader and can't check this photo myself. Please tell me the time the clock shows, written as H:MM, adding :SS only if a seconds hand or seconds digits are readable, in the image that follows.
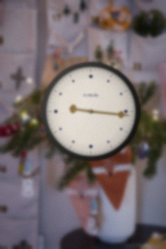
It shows 9:16
